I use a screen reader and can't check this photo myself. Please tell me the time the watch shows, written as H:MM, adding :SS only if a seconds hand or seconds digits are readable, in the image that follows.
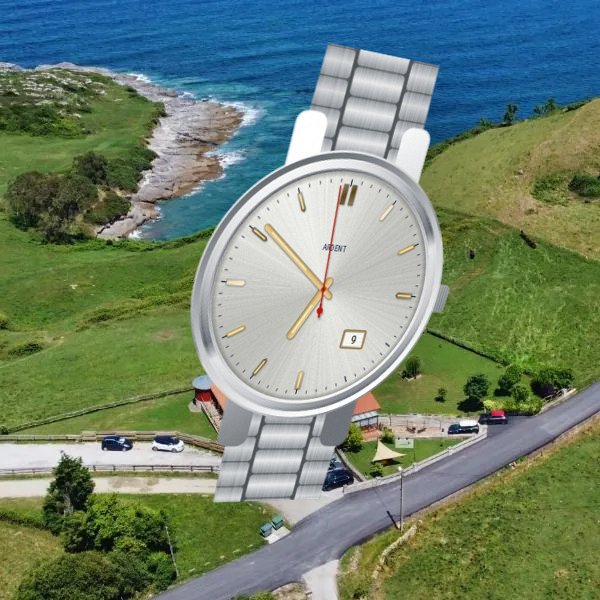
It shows 6:50:59
